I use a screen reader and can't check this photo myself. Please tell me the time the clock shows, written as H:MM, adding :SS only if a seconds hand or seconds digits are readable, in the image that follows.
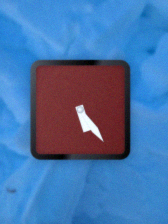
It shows 5:24
